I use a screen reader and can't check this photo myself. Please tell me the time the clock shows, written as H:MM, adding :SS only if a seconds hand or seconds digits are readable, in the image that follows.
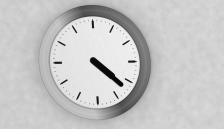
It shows 4:22
